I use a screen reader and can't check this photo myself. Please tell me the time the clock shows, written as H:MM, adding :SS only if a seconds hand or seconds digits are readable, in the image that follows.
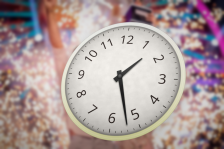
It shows 1:27
